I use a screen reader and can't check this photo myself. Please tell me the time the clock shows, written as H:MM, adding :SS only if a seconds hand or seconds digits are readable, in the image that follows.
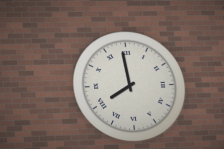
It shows 7:59
